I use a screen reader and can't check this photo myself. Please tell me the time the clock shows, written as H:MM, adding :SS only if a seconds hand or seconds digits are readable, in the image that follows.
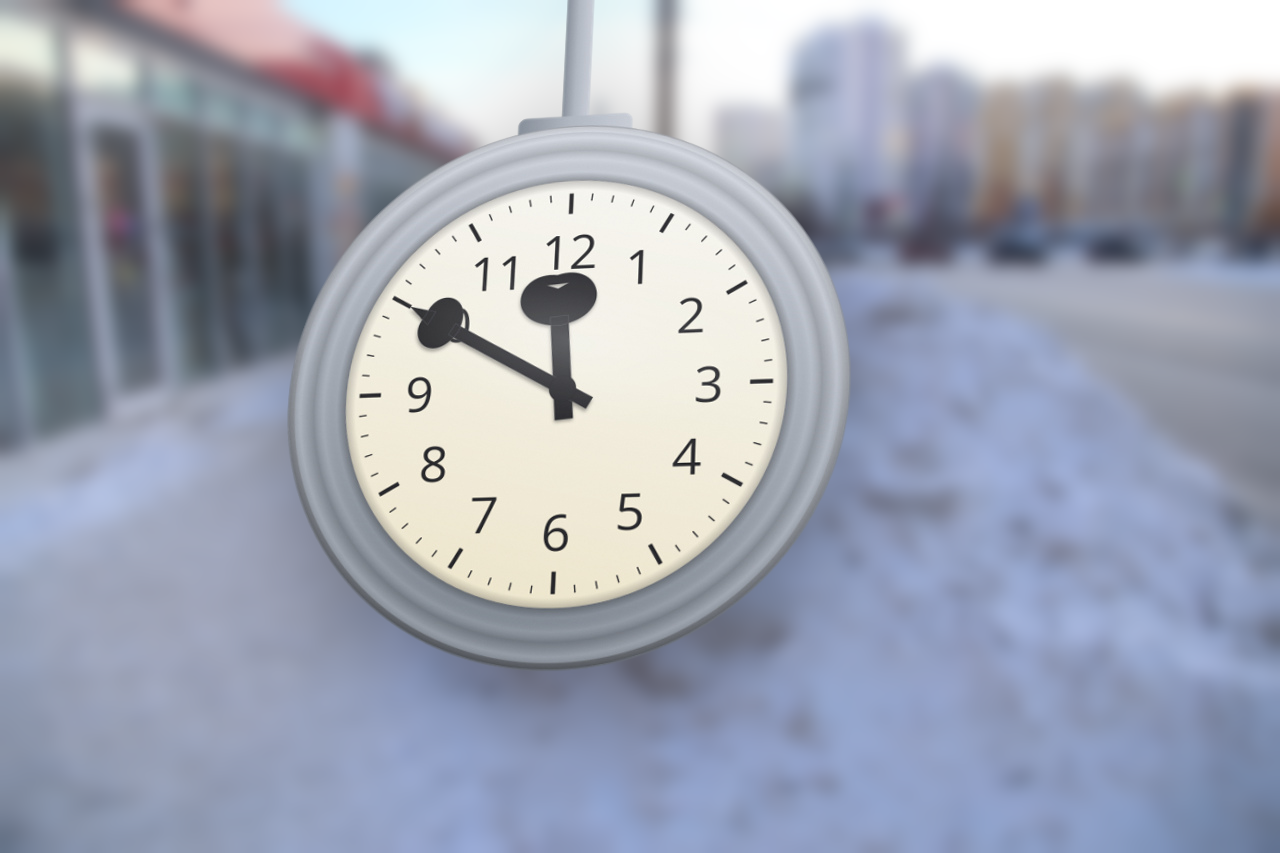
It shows 11:50
